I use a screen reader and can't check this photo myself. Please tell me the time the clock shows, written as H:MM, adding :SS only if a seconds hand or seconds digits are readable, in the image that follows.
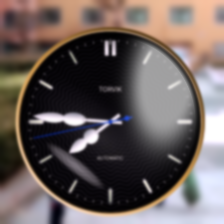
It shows 7:45:43
